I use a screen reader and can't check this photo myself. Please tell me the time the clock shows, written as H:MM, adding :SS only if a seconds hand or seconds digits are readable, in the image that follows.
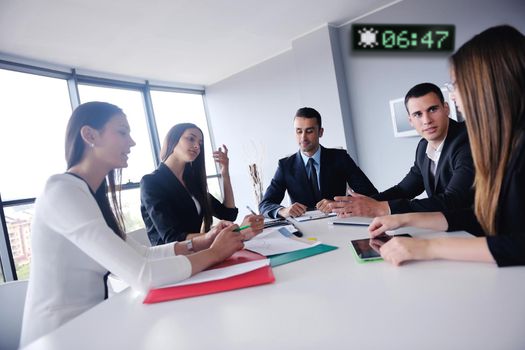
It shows 6:47
